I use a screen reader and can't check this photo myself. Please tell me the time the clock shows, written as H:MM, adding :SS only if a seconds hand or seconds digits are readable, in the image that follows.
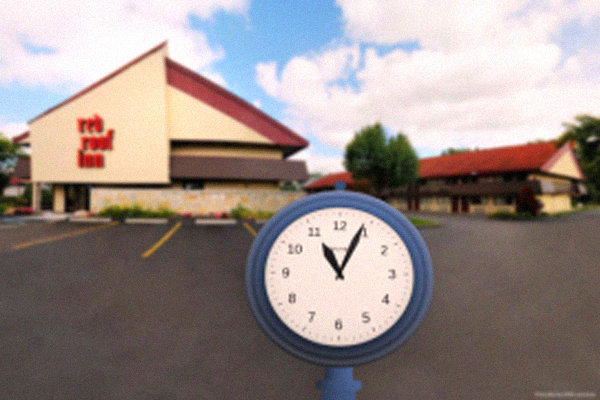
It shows 11:04
